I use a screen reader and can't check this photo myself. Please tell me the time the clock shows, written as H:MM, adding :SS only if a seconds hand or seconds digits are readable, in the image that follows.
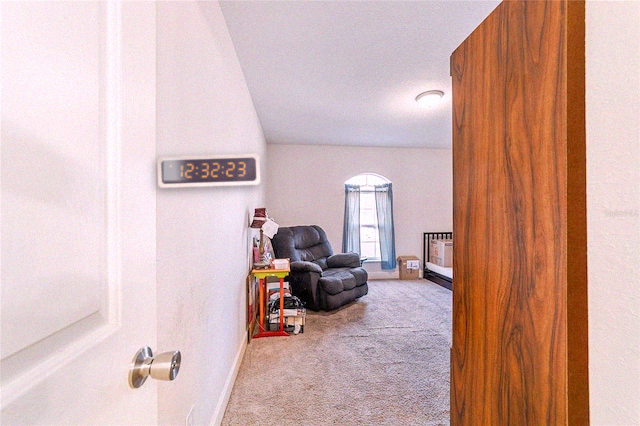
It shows 12:32:23
